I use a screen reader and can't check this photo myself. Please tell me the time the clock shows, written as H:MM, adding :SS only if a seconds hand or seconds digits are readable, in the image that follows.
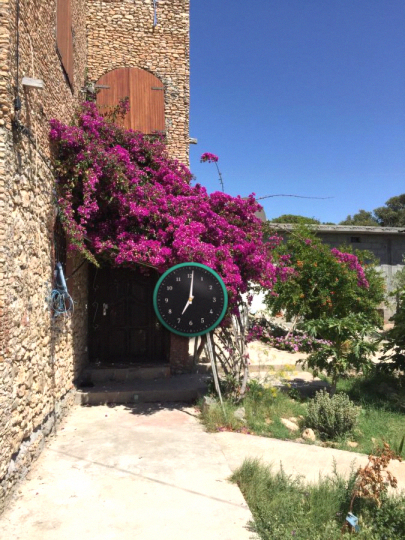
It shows 7:01
